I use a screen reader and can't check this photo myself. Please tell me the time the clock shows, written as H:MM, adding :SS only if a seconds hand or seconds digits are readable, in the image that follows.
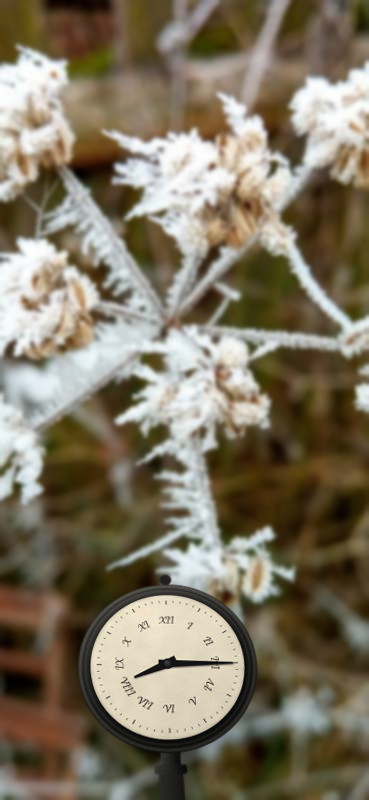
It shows 8:15
